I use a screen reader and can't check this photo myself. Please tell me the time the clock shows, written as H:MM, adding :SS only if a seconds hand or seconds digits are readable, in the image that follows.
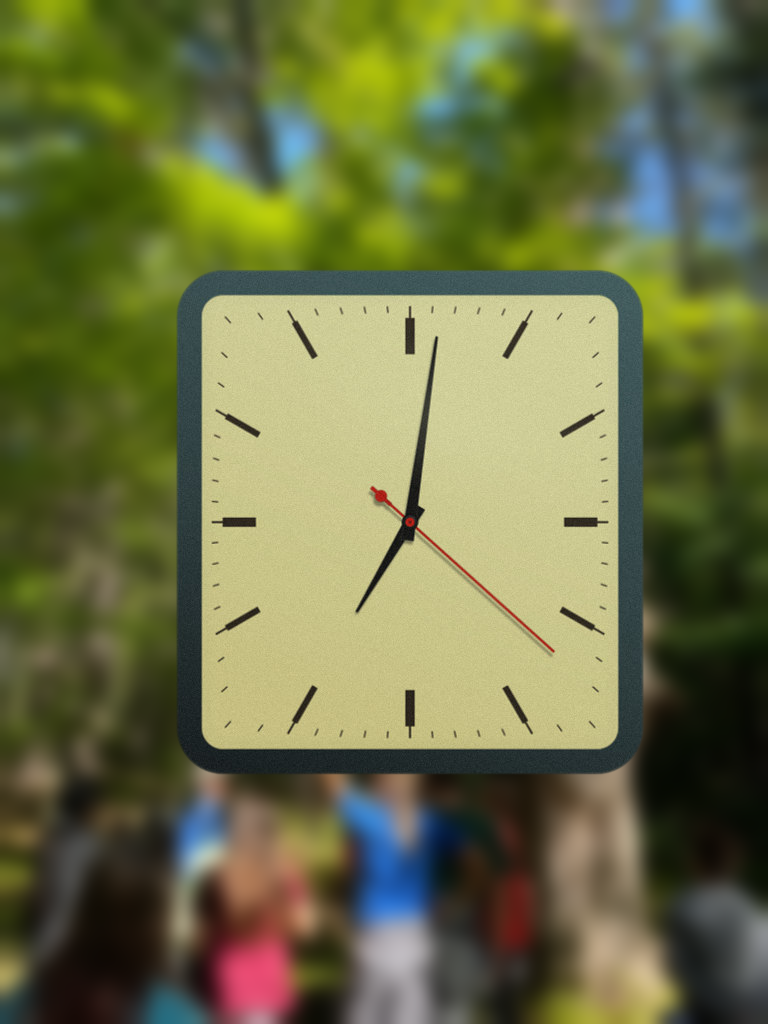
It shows 7:01:22
